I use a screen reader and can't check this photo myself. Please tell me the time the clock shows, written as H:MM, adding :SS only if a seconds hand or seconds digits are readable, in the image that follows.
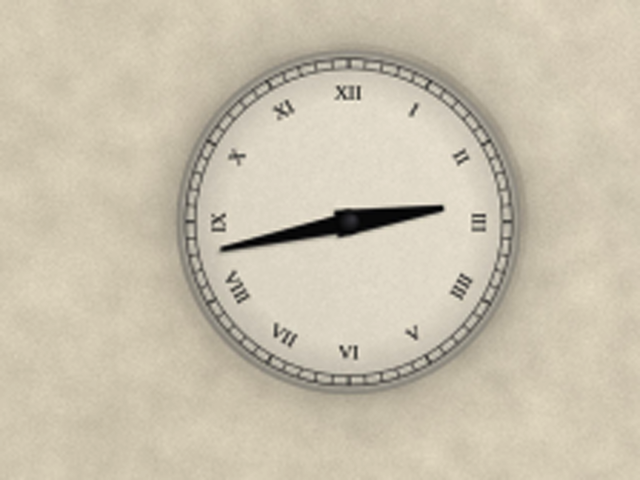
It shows 2:43
